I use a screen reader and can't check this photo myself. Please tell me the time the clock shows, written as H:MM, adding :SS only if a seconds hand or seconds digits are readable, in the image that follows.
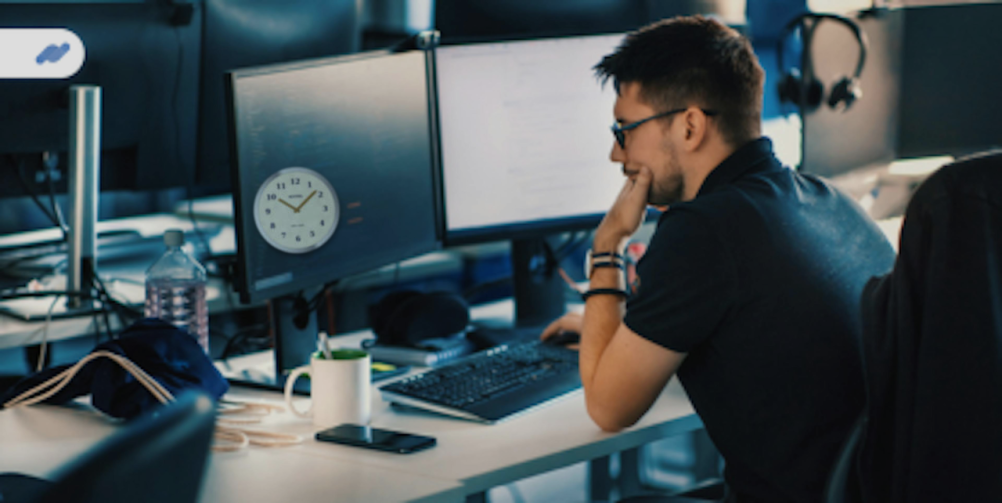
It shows 10:08
